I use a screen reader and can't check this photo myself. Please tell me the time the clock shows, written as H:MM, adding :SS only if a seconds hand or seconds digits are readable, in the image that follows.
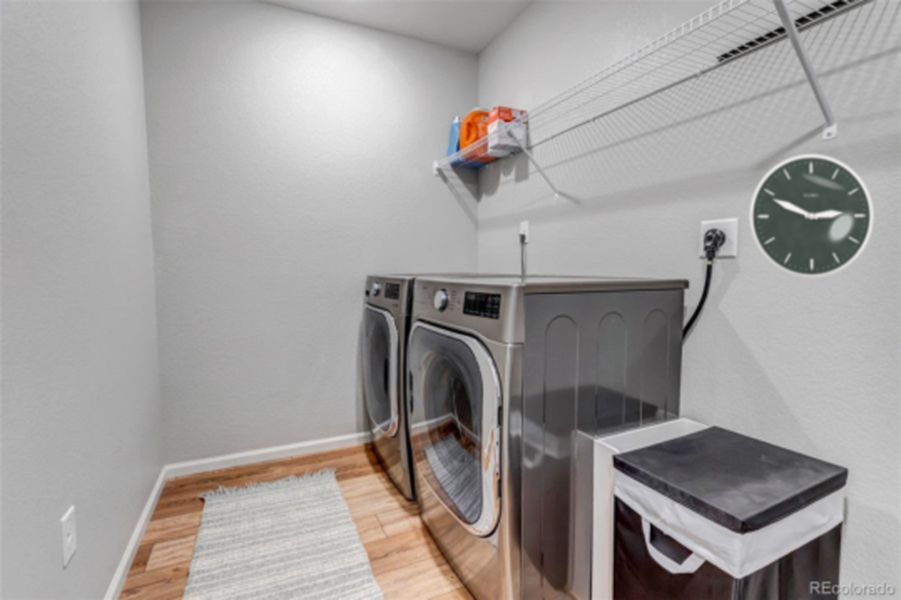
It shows 2:49
